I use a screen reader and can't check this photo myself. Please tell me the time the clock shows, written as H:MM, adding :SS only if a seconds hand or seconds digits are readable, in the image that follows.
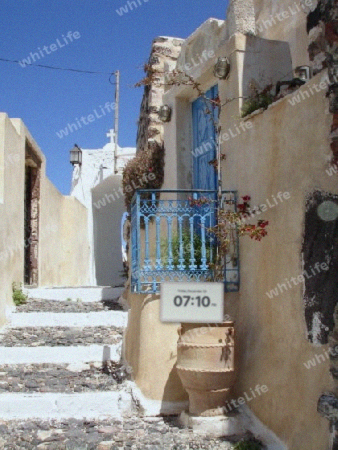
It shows 7:10
